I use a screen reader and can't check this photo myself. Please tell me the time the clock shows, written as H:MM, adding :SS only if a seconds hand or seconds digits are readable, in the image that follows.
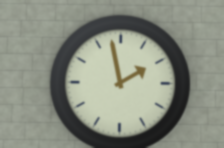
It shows 1:58
